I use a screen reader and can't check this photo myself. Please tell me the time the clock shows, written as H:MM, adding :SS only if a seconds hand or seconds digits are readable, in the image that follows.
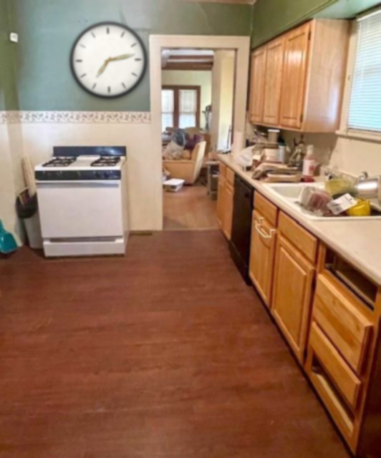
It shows 7:13
